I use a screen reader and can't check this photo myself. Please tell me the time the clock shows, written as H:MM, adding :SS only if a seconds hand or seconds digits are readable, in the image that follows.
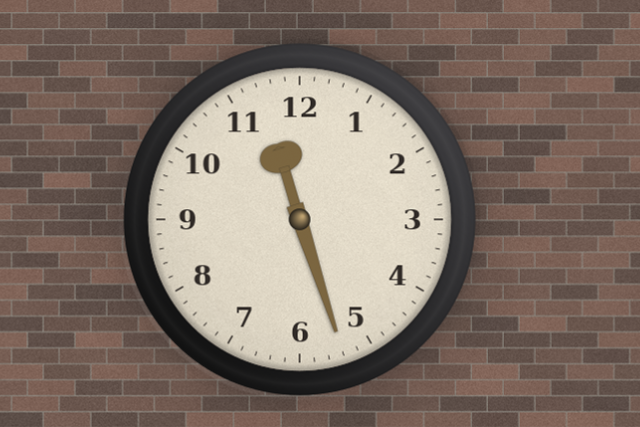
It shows 11:27
